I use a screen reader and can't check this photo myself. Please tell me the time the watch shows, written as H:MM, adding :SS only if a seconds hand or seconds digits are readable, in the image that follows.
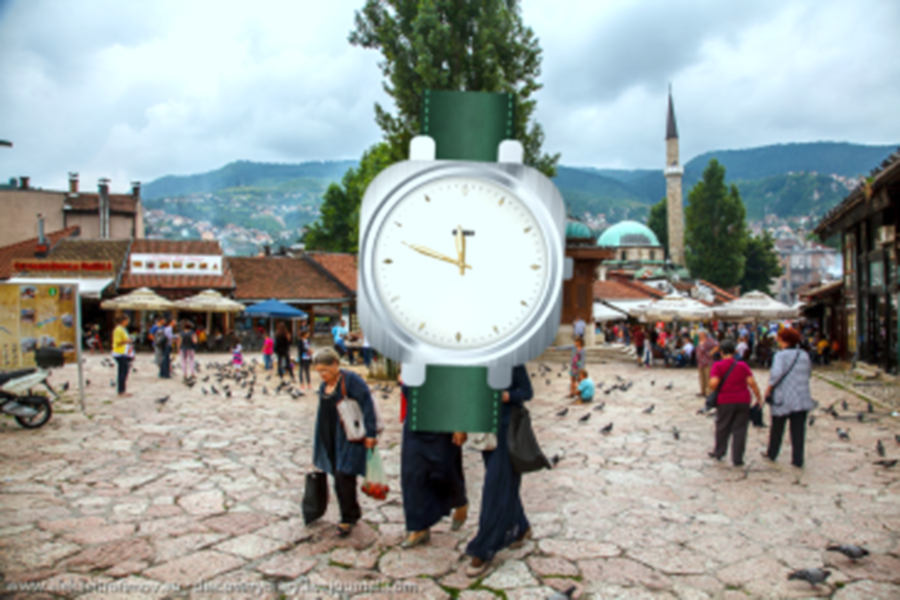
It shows 11:48
